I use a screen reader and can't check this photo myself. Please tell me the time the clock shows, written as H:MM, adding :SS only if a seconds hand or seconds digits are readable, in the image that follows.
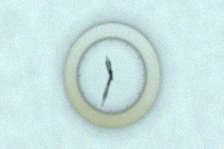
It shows 11:33
